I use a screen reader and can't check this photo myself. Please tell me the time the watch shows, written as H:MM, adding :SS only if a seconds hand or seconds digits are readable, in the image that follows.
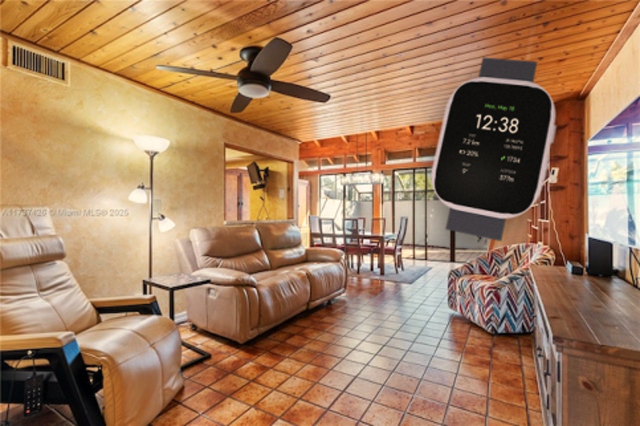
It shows 12:38
